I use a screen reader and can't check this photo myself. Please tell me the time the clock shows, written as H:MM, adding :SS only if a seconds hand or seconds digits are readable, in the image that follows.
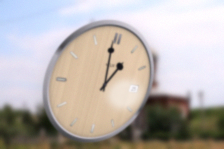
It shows 12:59
